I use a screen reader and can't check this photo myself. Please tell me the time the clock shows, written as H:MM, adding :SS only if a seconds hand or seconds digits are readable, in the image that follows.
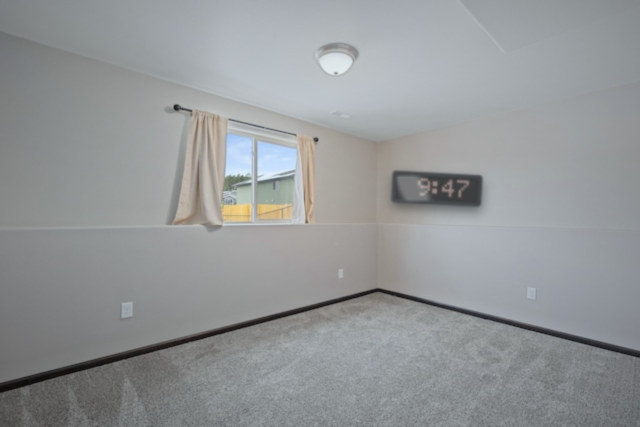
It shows 9:47
